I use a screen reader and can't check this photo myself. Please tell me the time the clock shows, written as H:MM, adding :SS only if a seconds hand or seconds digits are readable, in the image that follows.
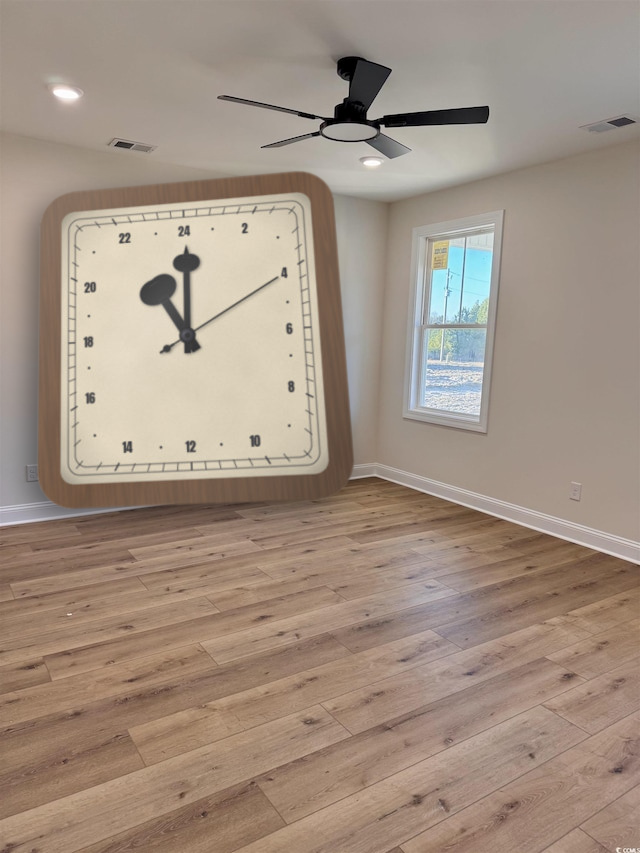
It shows 22:00:10
